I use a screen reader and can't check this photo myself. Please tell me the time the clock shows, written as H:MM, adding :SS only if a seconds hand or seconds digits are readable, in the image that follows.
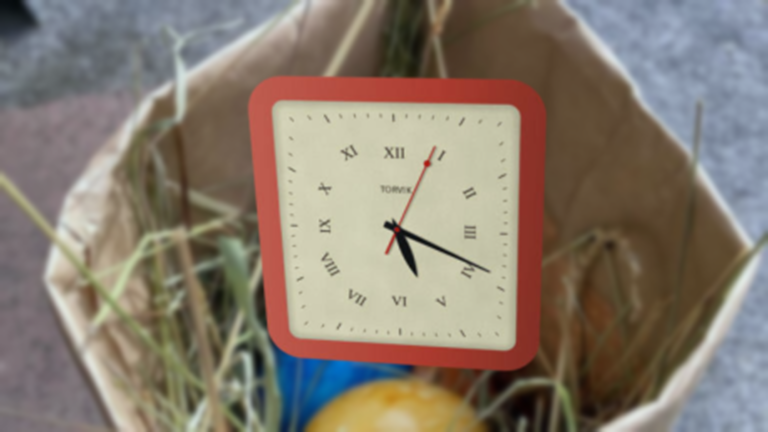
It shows 5:19:04
